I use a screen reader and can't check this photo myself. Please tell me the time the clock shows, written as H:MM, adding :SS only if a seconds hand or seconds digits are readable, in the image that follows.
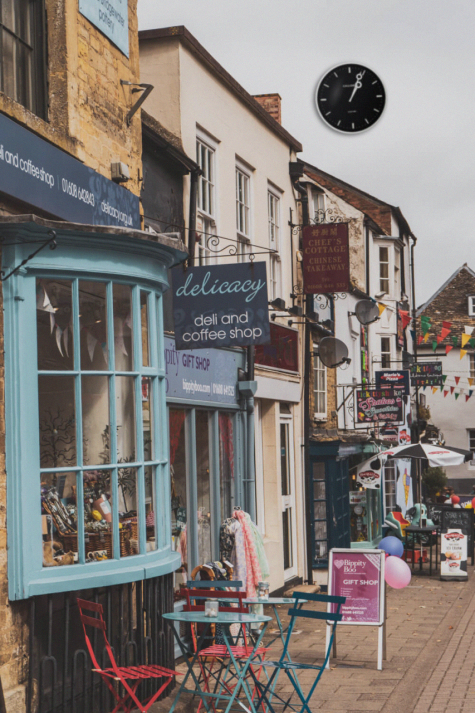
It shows 1:04
